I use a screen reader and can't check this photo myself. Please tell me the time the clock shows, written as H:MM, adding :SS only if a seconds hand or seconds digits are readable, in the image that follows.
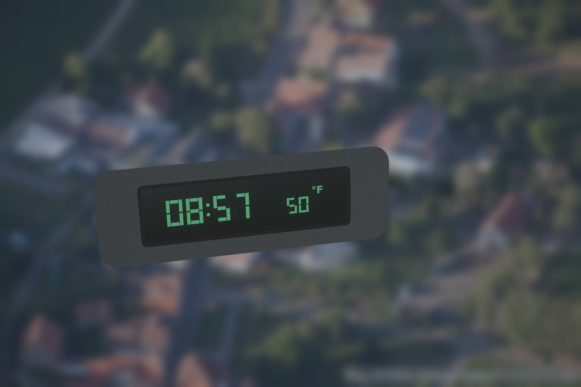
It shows 8:57
